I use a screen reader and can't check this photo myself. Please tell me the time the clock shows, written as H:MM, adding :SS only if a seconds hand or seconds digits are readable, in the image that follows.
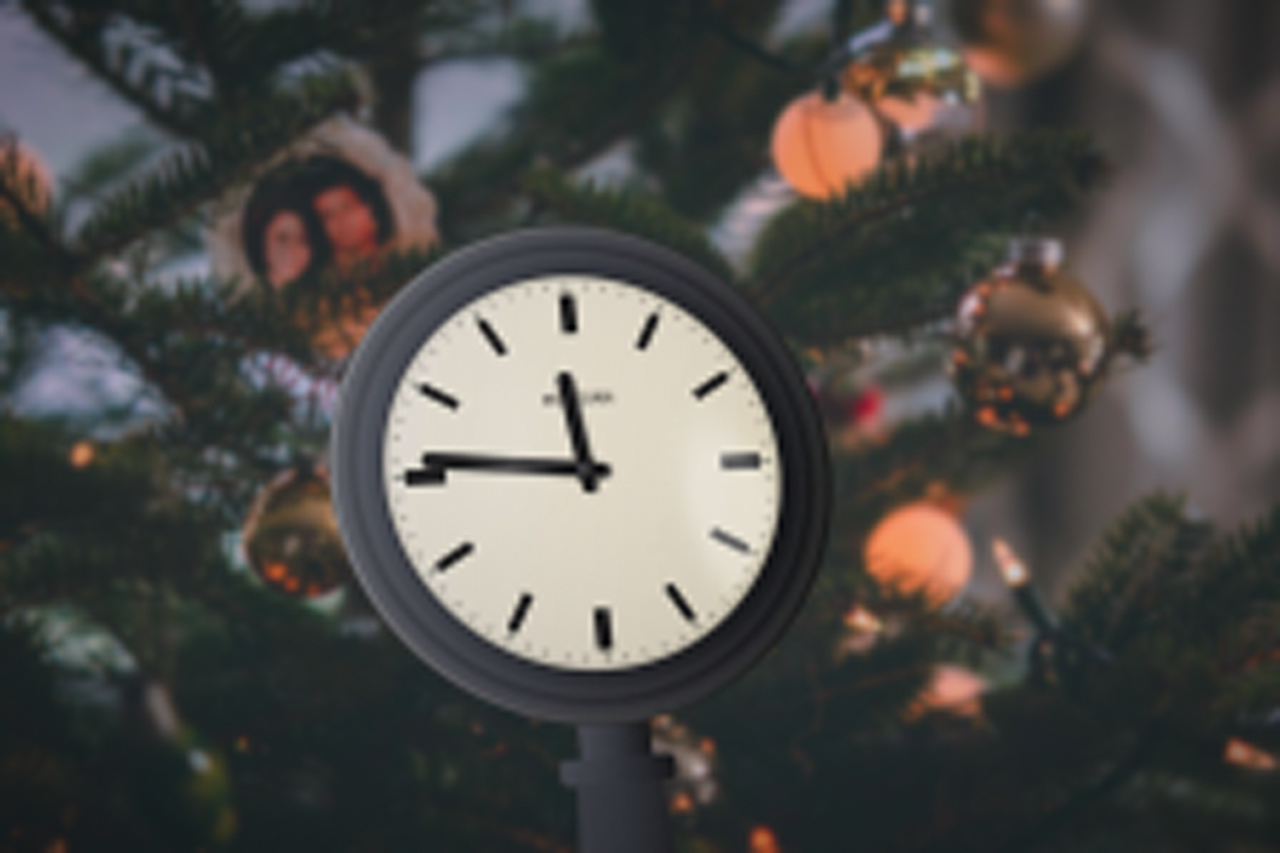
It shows 11:46
